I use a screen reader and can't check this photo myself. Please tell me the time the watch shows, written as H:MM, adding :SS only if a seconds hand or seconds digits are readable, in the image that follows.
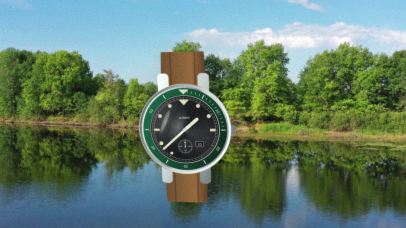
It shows 1:38
